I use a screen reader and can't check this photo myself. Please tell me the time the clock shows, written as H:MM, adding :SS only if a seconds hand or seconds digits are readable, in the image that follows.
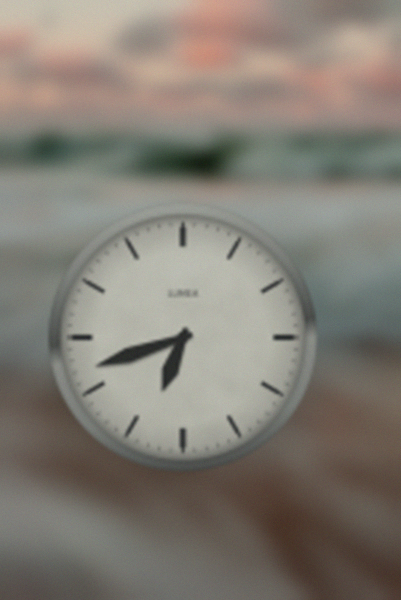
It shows 6:42
